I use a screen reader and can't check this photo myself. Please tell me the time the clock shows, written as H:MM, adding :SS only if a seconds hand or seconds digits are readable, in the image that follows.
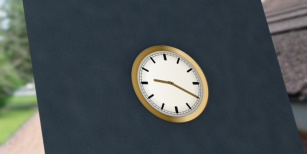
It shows 9:20
